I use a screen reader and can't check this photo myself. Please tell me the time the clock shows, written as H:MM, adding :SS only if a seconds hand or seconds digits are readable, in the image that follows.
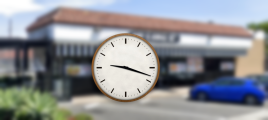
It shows 9:18
